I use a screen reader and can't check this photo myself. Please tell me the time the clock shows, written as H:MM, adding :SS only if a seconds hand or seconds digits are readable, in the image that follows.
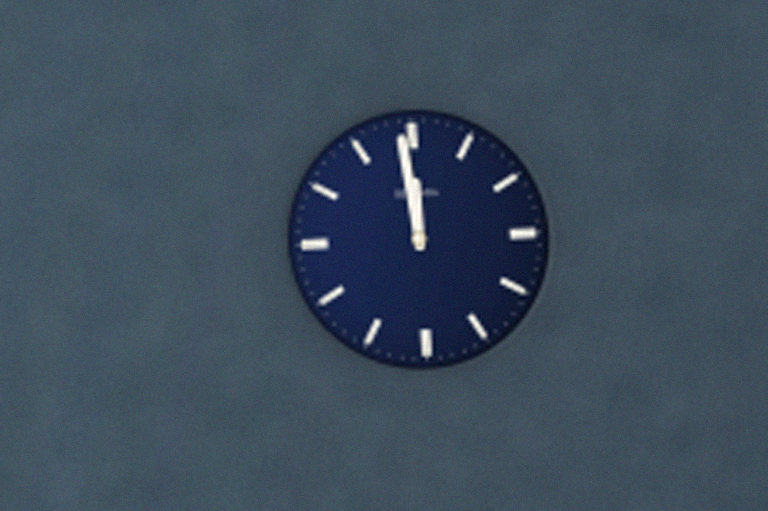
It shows 11:59
